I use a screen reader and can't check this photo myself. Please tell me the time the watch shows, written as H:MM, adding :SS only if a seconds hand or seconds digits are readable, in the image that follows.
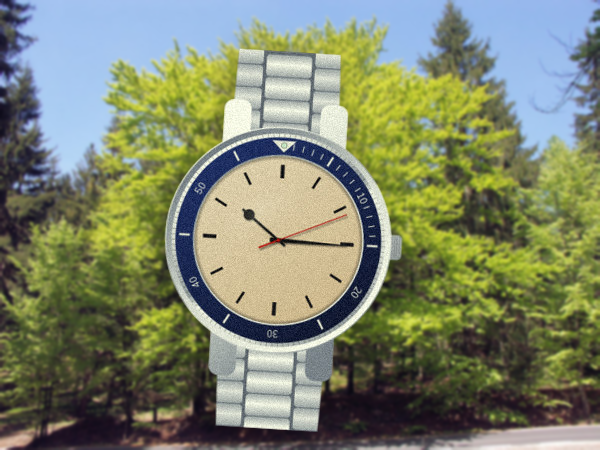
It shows 10:15:11
